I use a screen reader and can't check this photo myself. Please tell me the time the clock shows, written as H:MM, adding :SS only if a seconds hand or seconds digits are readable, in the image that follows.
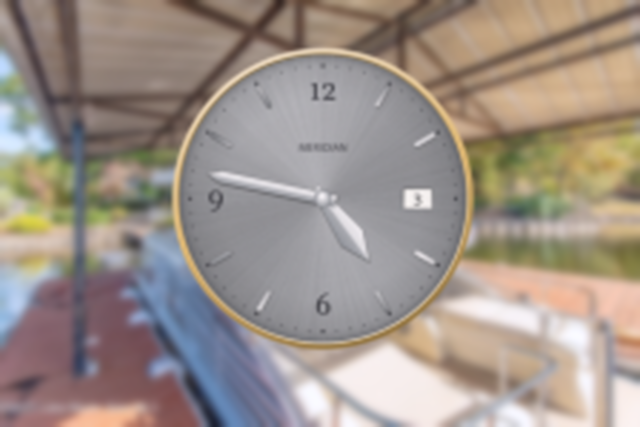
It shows 4:47
